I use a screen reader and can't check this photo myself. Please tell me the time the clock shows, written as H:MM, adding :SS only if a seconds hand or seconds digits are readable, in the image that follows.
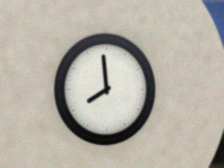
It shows 7:59
